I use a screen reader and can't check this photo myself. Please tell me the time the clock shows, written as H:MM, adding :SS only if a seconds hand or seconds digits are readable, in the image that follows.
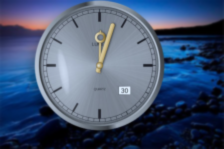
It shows 12:03
